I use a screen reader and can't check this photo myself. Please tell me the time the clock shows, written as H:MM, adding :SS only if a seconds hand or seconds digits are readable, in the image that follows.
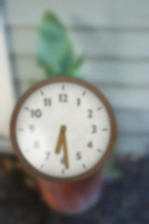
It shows 6:29
